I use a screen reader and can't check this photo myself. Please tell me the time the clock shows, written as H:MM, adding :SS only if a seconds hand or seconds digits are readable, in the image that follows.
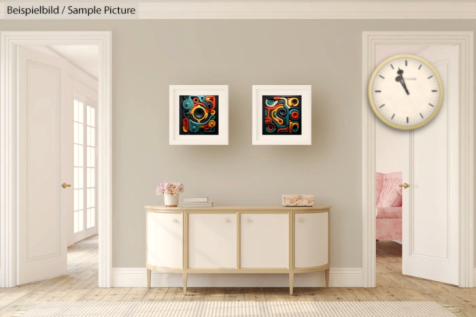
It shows 10:57
